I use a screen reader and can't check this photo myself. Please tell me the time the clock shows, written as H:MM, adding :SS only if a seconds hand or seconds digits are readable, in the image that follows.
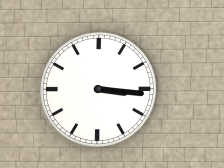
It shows 3:16
